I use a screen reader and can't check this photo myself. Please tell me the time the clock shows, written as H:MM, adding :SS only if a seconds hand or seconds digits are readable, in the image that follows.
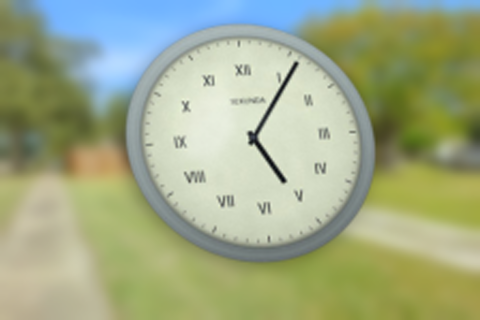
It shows 5:06
